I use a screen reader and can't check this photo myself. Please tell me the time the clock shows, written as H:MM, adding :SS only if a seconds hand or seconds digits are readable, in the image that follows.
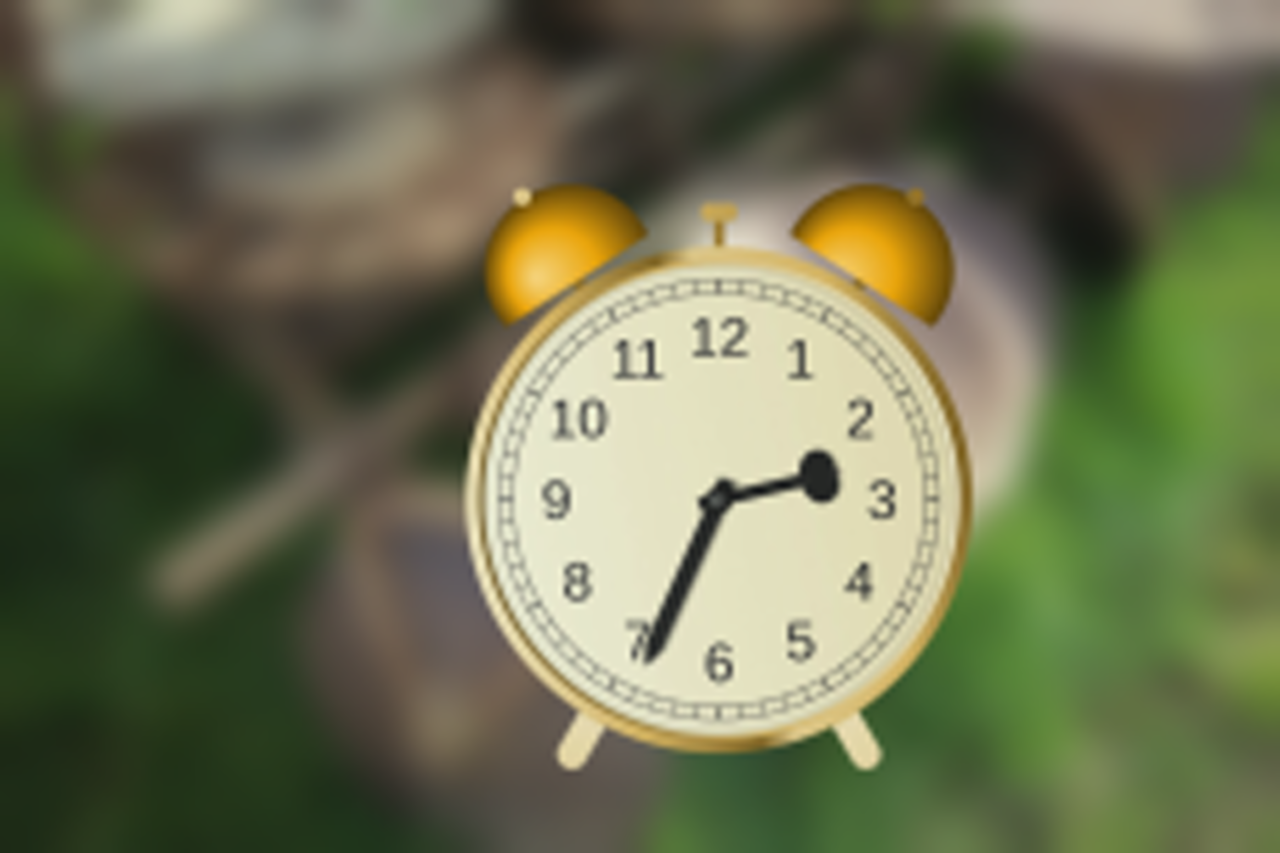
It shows 2:34
